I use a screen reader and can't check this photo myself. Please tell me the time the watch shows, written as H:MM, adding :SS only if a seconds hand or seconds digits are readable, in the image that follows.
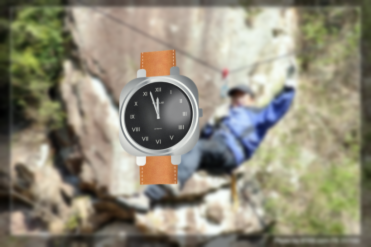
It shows 11:57
